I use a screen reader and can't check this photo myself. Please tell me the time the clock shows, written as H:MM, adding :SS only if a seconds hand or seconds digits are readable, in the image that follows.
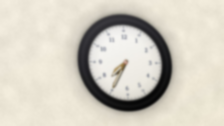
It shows 7:35
